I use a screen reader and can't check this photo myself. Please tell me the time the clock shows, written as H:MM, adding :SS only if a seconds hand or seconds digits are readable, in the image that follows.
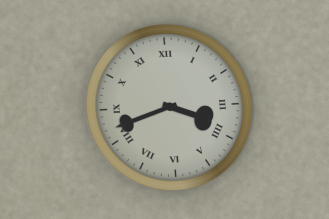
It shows 3:42
